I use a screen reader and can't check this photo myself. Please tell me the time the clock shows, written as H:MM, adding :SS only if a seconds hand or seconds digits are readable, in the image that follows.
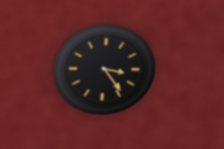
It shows 3:24
